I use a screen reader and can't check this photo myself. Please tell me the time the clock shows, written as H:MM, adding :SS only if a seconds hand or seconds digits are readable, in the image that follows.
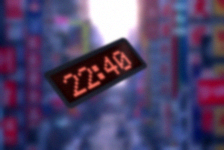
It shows 22:40
